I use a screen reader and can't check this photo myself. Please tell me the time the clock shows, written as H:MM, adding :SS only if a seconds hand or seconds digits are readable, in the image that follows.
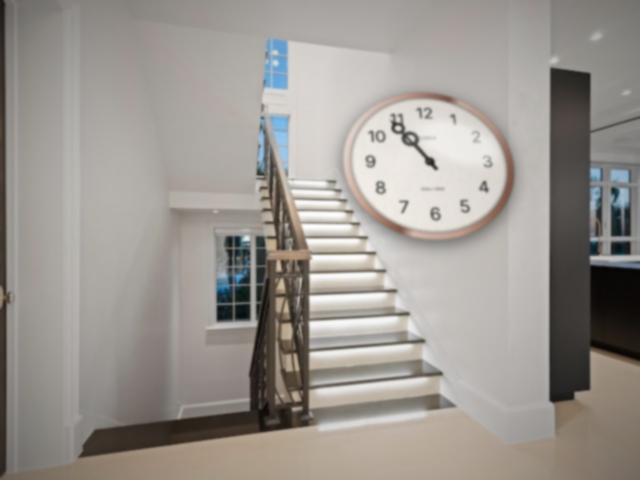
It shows 10:54
